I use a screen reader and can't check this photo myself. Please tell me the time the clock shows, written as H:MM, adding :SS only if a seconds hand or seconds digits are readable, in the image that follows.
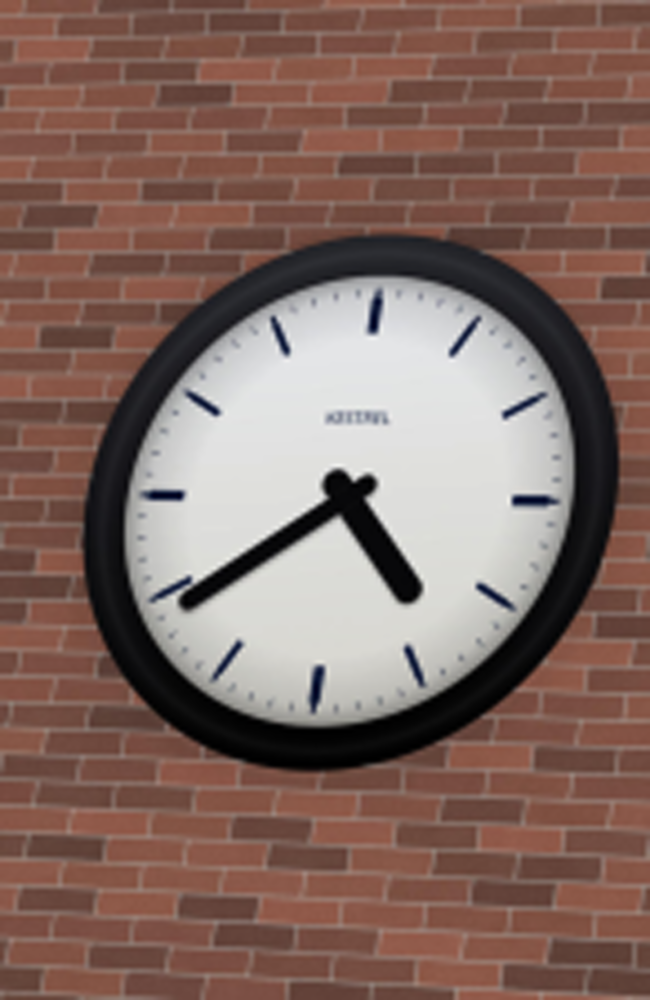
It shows 4:39
